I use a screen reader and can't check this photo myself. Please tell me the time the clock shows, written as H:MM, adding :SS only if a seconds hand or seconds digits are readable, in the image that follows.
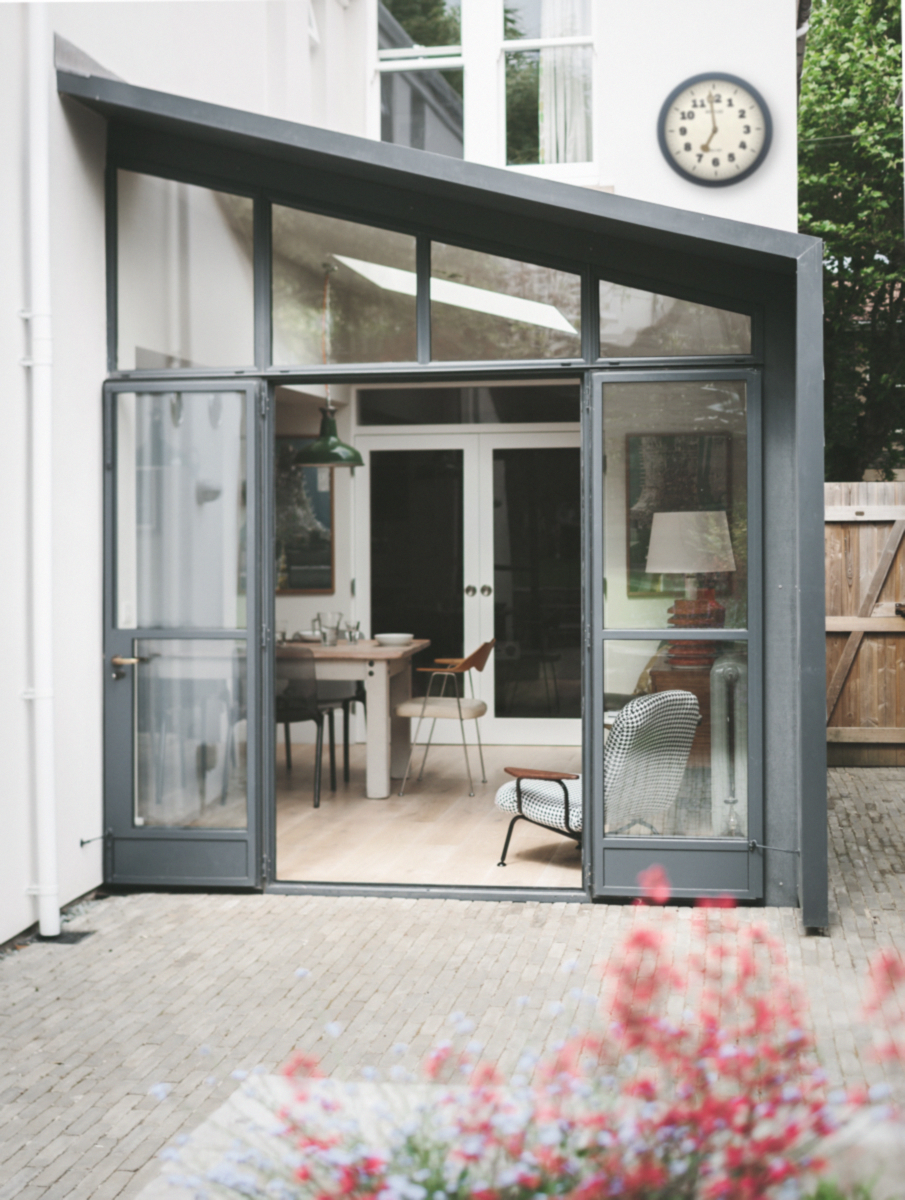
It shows 6:59
